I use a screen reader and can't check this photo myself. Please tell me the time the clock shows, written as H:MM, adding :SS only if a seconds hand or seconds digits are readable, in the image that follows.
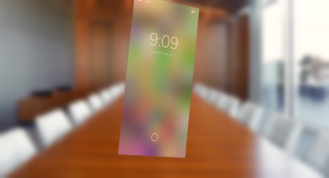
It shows 9:09
